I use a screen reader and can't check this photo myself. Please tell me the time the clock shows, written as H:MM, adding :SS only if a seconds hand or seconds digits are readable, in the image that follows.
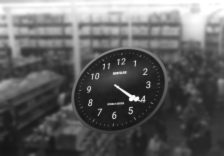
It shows 4:21
